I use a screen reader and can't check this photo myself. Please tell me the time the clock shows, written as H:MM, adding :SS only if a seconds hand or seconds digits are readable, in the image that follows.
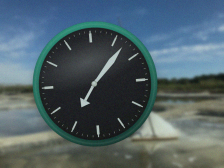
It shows 7:07
